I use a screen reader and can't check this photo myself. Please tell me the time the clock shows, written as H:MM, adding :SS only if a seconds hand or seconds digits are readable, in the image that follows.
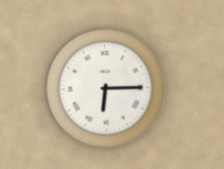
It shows 6:15
